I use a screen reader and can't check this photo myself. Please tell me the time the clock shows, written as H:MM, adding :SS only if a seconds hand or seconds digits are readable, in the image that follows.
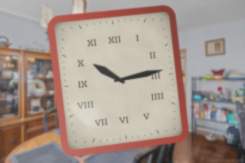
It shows 10:14
